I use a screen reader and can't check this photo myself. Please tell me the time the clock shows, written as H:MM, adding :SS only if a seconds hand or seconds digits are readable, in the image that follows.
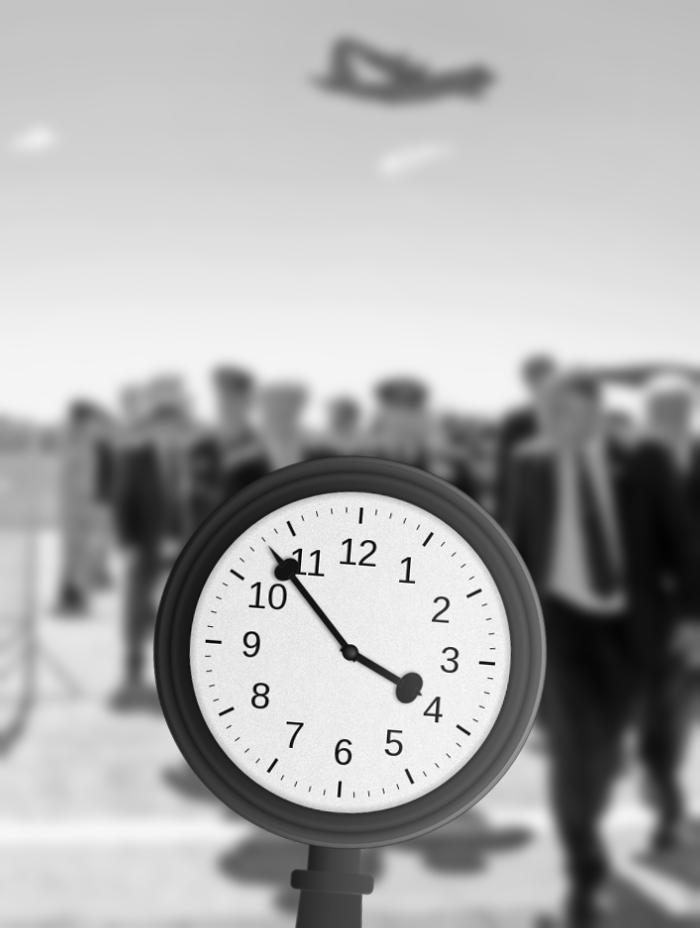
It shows 3:53
